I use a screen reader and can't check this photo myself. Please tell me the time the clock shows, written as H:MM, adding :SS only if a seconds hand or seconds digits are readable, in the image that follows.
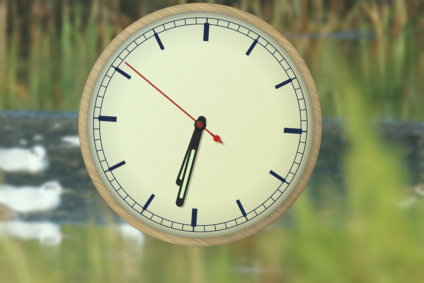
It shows 6:31:51
